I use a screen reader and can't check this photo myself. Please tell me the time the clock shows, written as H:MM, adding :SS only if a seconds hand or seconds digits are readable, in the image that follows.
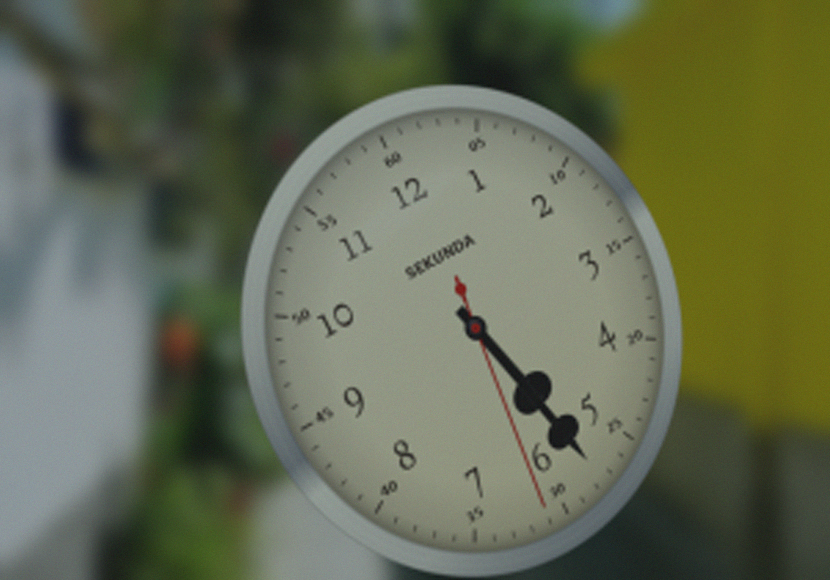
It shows 5:27:31
